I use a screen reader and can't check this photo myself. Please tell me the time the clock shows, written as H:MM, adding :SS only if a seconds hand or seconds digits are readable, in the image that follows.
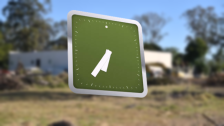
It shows 6:36
